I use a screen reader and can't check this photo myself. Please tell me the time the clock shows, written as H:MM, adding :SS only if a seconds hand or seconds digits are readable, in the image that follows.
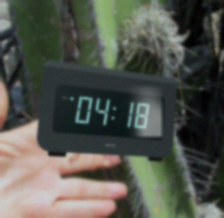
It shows 4:18
